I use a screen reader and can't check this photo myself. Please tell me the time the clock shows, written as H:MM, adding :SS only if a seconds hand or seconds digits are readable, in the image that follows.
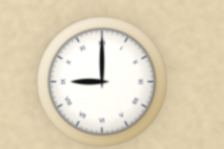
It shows 9:00
